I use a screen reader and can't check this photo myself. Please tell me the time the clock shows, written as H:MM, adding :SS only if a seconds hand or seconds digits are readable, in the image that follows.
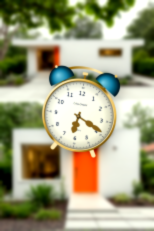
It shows 6:19
